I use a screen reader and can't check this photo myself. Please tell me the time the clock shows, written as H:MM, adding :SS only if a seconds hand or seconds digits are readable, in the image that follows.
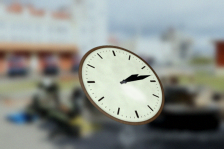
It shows 2:13
